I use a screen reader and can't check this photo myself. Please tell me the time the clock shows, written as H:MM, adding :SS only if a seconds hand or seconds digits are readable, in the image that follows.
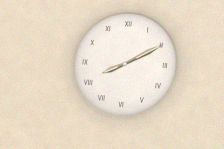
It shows 8:10
